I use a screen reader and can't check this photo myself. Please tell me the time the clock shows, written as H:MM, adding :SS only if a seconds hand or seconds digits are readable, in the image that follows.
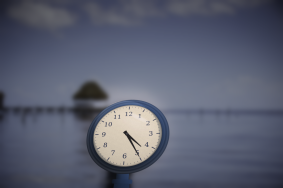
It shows 4:25
